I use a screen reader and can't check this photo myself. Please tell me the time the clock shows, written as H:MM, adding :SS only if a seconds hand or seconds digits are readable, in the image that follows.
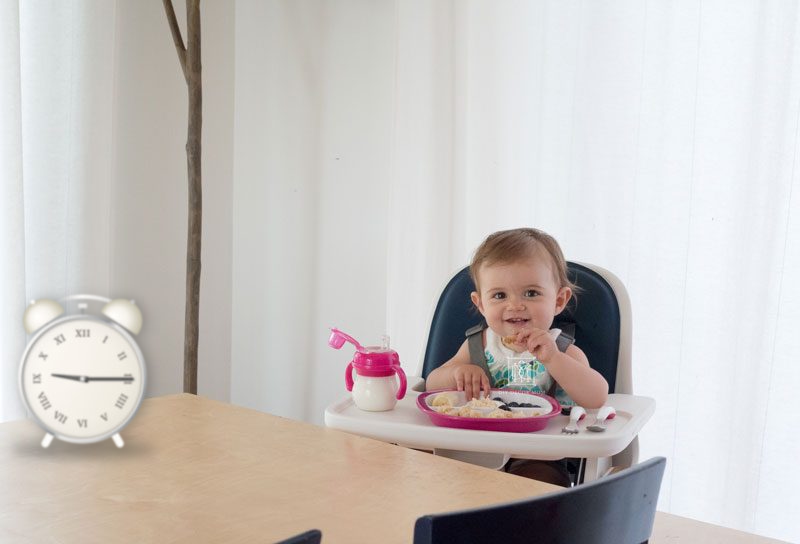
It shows 9:15
